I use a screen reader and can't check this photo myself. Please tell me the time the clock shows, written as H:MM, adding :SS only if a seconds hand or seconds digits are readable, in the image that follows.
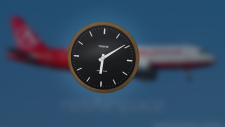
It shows 6:09
